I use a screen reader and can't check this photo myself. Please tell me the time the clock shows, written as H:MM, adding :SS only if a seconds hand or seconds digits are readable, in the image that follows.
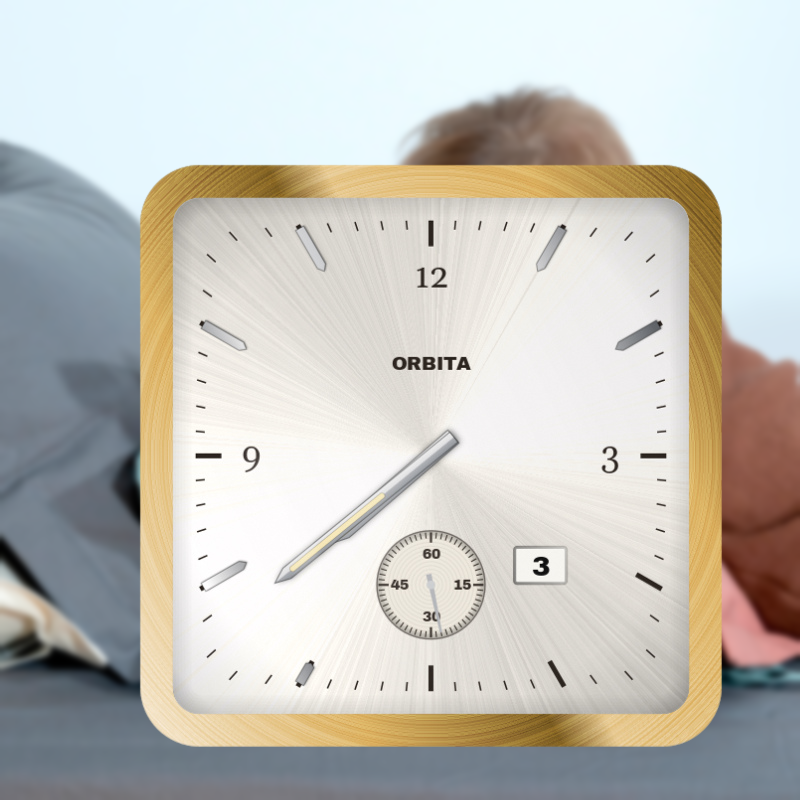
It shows 7:38:28
